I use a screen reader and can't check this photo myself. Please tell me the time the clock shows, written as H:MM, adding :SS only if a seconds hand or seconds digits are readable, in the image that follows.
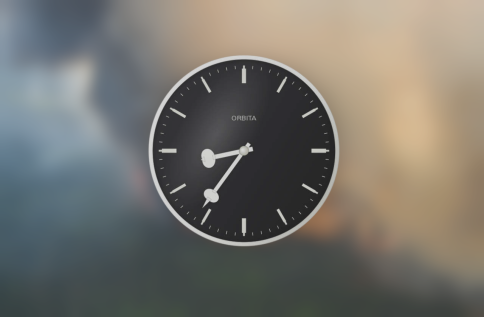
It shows 8:36
